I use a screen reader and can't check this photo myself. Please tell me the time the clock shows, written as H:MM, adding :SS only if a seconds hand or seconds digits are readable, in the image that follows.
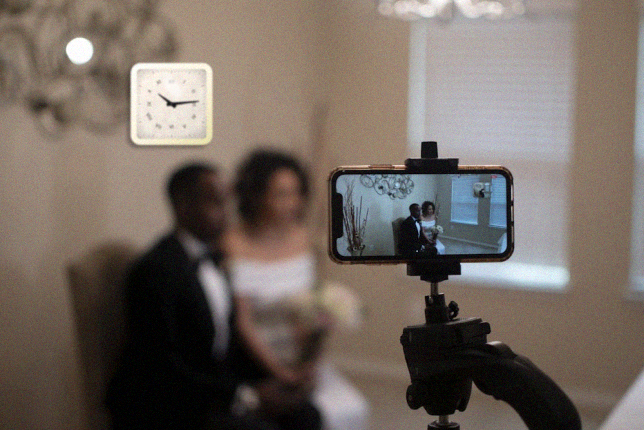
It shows 10:14
